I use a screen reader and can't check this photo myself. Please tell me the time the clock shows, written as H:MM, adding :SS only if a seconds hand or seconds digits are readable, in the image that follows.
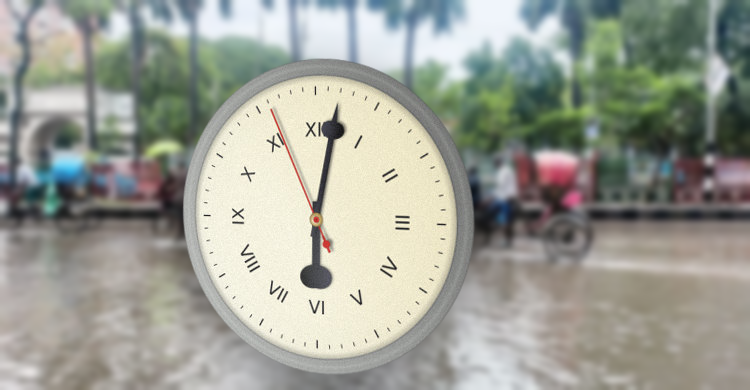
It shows 6:01:56
